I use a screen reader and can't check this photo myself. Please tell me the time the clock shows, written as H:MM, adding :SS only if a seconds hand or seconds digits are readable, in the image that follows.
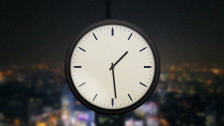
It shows 1:29
